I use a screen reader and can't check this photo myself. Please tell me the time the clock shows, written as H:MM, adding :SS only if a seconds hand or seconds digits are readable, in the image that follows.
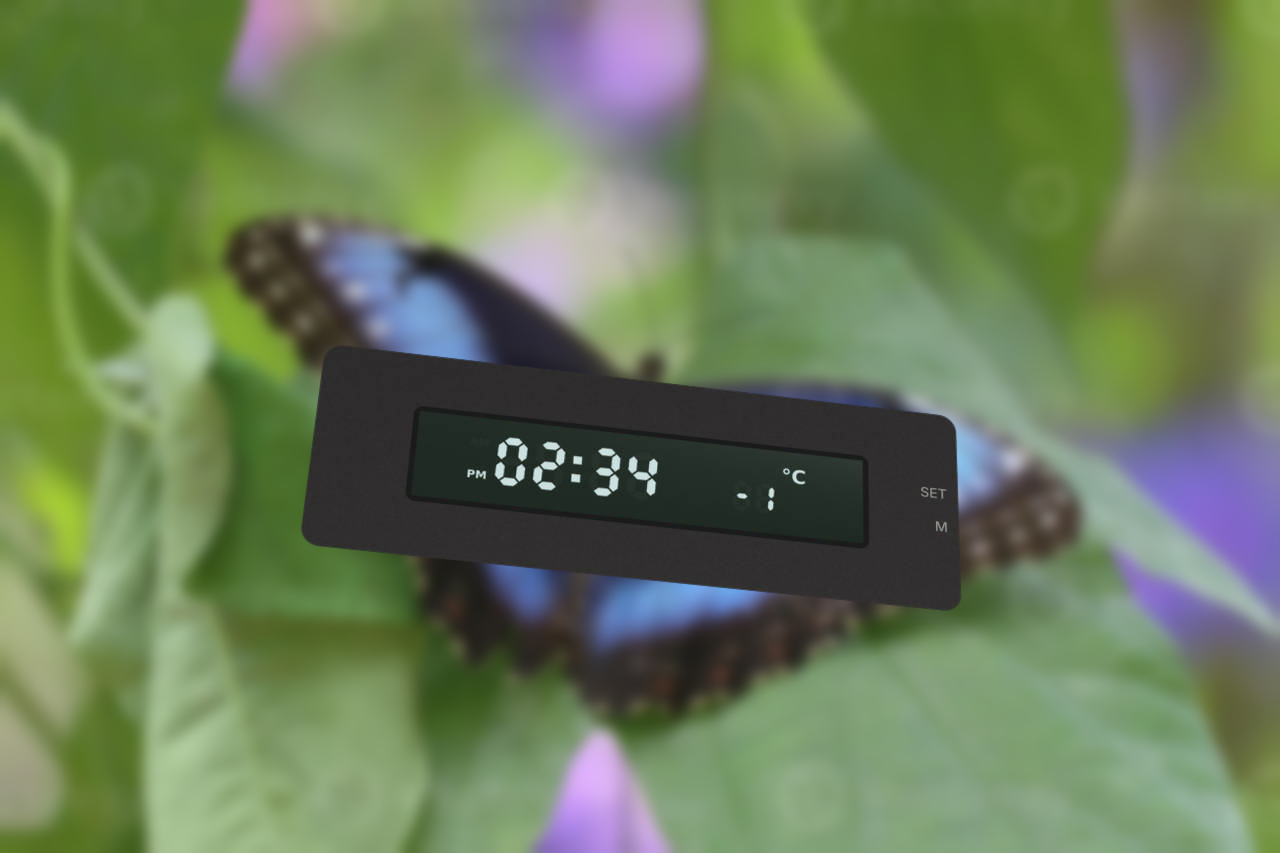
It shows 2:34
